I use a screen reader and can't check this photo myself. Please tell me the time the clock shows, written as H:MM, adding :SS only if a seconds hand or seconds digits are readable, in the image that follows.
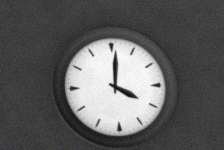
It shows 4:01
